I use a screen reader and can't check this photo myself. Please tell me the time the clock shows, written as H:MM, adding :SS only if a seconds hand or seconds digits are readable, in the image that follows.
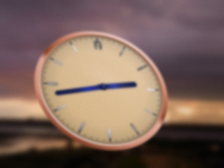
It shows 2:43
